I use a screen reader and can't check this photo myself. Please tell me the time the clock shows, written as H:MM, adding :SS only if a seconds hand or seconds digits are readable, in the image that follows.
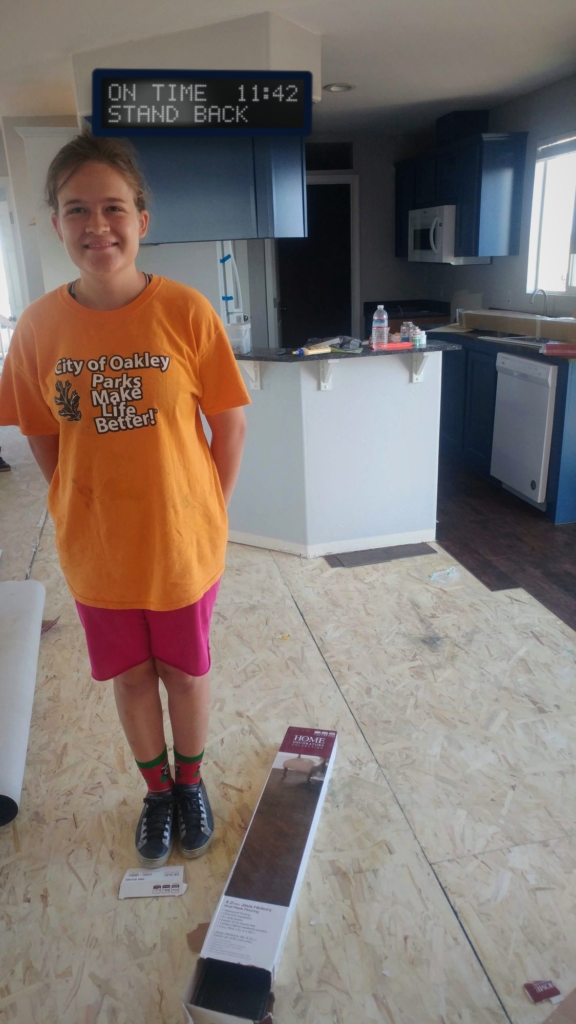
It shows 11:42
